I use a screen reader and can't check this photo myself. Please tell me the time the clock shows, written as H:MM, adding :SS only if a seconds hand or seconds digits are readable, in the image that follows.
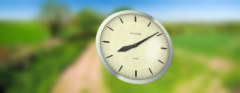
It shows 8:09
